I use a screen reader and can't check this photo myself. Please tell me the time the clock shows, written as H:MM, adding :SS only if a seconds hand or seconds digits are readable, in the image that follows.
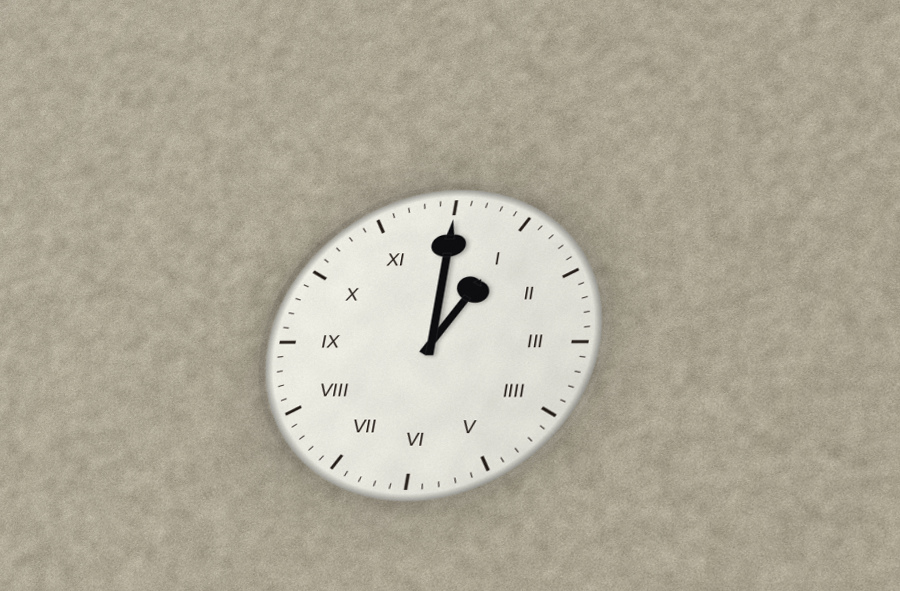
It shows 1:00
